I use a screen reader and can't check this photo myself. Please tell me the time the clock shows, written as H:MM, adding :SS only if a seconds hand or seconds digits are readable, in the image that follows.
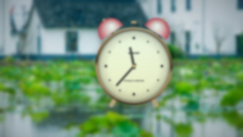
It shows 11:37
